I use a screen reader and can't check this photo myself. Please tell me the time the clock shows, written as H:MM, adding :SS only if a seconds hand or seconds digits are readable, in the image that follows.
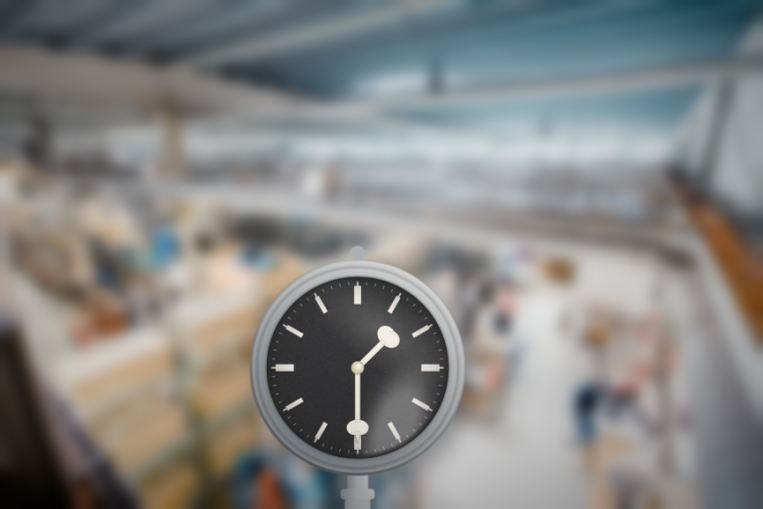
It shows 1:30
